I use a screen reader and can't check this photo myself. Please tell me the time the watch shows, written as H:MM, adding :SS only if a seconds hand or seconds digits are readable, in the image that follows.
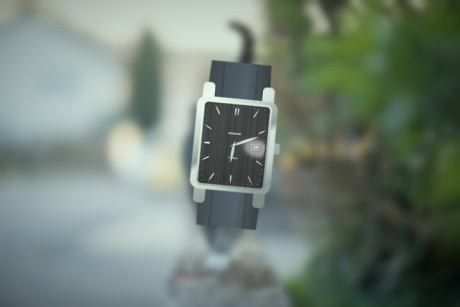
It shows 6:11
